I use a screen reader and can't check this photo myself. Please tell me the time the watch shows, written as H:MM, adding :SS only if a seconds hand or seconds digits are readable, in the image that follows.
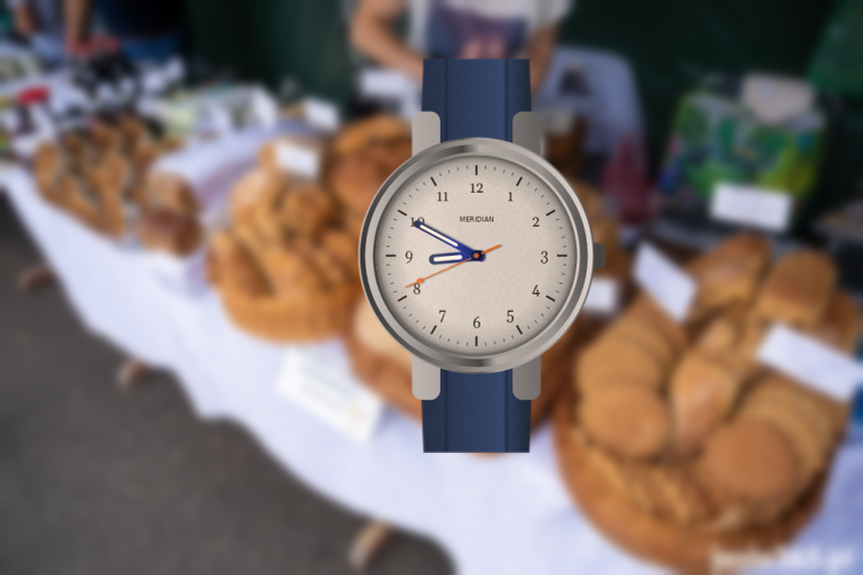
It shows 8:49:41
